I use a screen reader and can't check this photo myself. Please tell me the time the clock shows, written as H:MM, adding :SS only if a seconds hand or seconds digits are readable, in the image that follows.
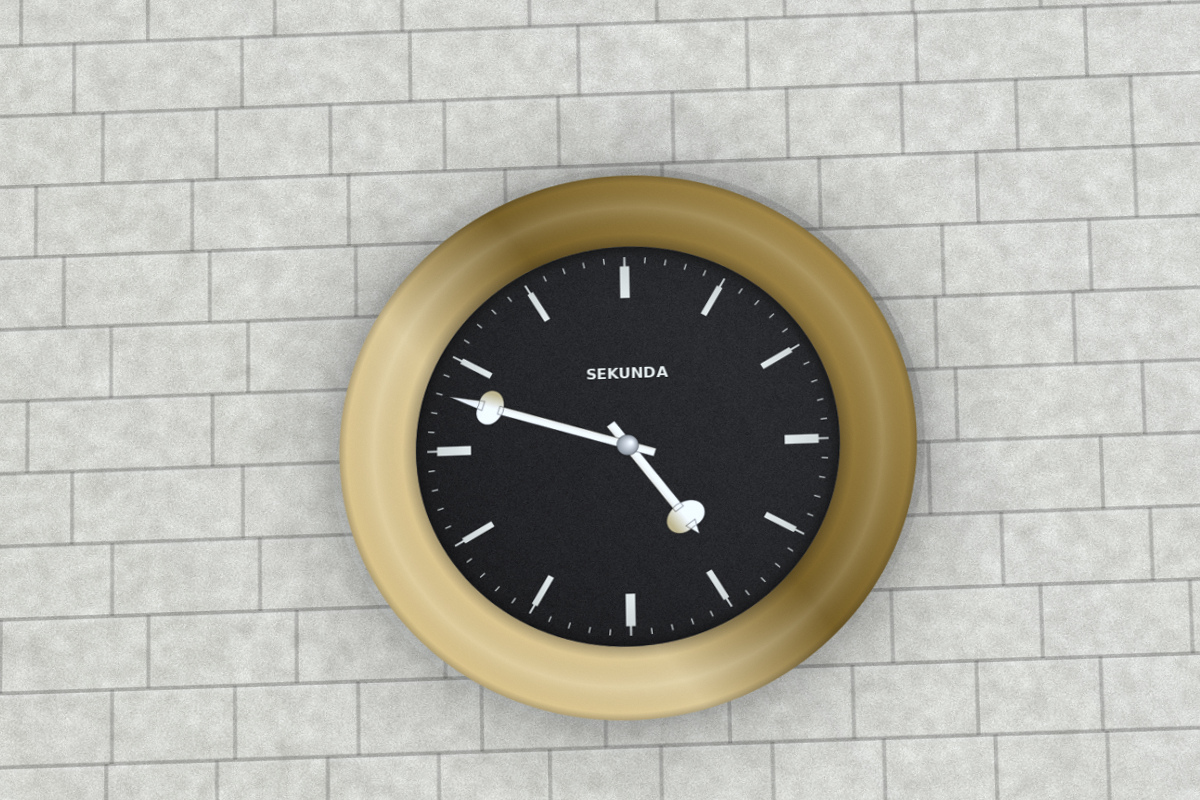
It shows 4:48
